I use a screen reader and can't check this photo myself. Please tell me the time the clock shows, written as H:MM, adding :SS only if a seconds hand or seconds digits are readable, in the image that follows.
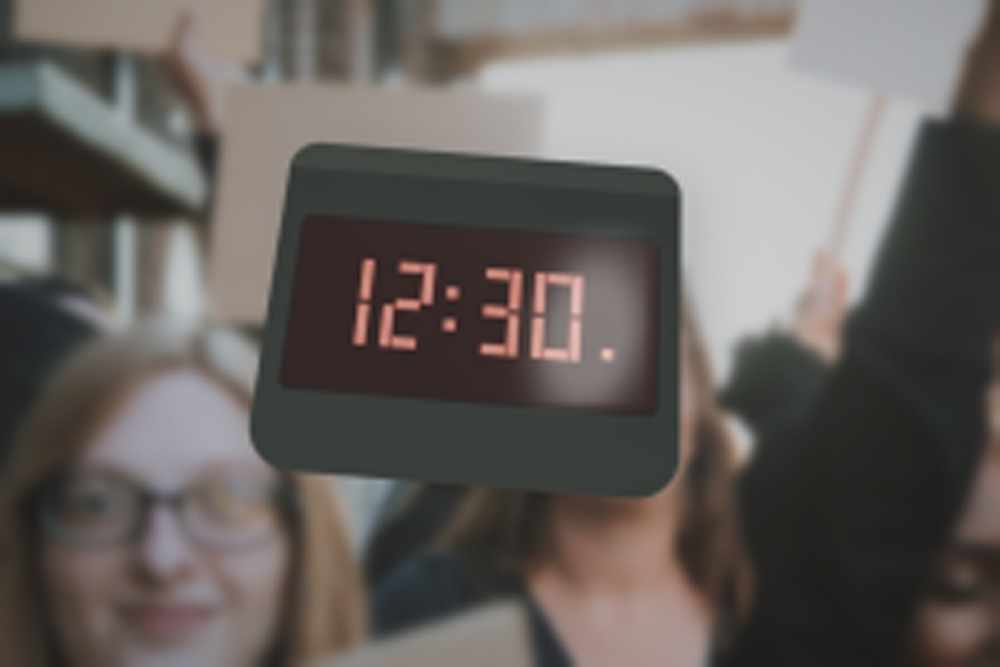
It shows 12:30
